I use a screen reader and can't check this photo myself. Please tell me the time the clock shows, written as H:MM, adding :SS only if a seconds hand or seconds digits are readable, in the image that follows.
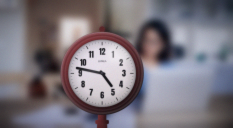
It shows 4:47
